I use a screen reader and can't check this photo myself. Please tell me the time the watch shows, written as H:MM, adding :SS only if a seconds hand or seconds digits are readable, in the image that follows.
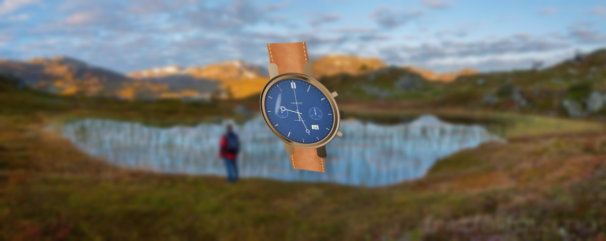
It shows 9:27
